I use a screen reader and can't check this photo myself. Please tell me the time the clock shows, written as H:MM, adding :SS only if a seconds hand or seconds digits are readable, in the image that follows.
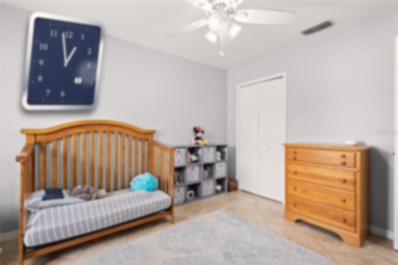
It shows 12:58
